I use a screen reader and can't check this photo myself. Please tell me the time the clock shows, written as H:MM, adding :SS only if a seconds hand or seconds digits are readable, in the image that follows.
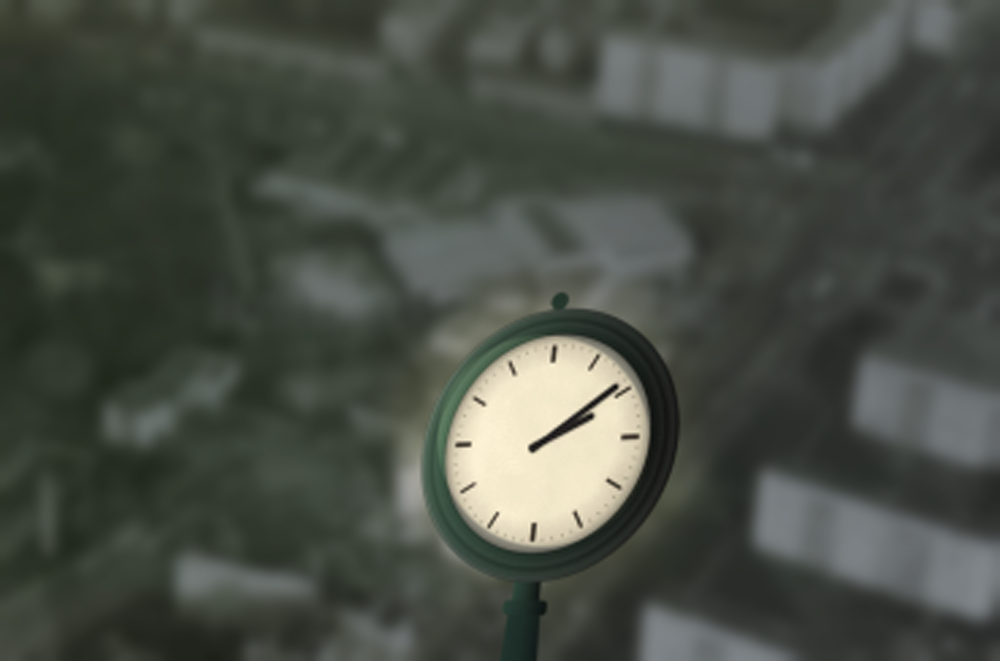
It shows 2:09
